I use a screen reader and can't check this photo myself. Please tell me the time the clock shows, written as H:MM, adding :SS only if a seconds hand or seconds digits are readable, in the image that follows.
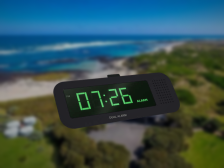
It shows 7:26
